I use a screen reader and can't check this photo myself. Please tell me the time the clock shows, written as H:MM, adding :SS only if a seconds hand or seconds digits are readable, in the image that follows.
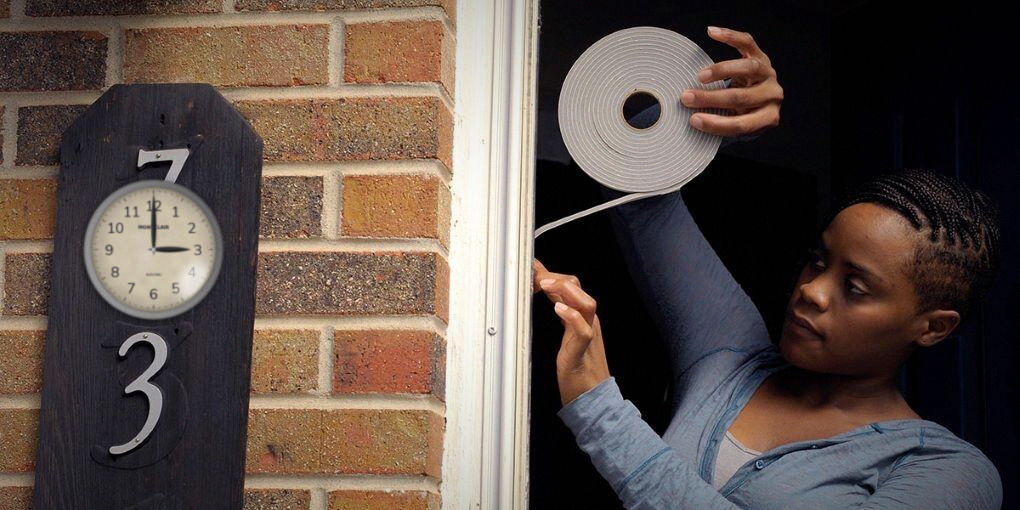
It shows 3:00
